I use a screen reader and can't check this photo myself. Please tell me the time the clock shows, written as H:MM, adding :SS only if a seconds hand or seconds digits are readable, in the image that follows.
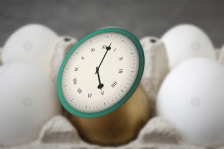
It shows 5:02
